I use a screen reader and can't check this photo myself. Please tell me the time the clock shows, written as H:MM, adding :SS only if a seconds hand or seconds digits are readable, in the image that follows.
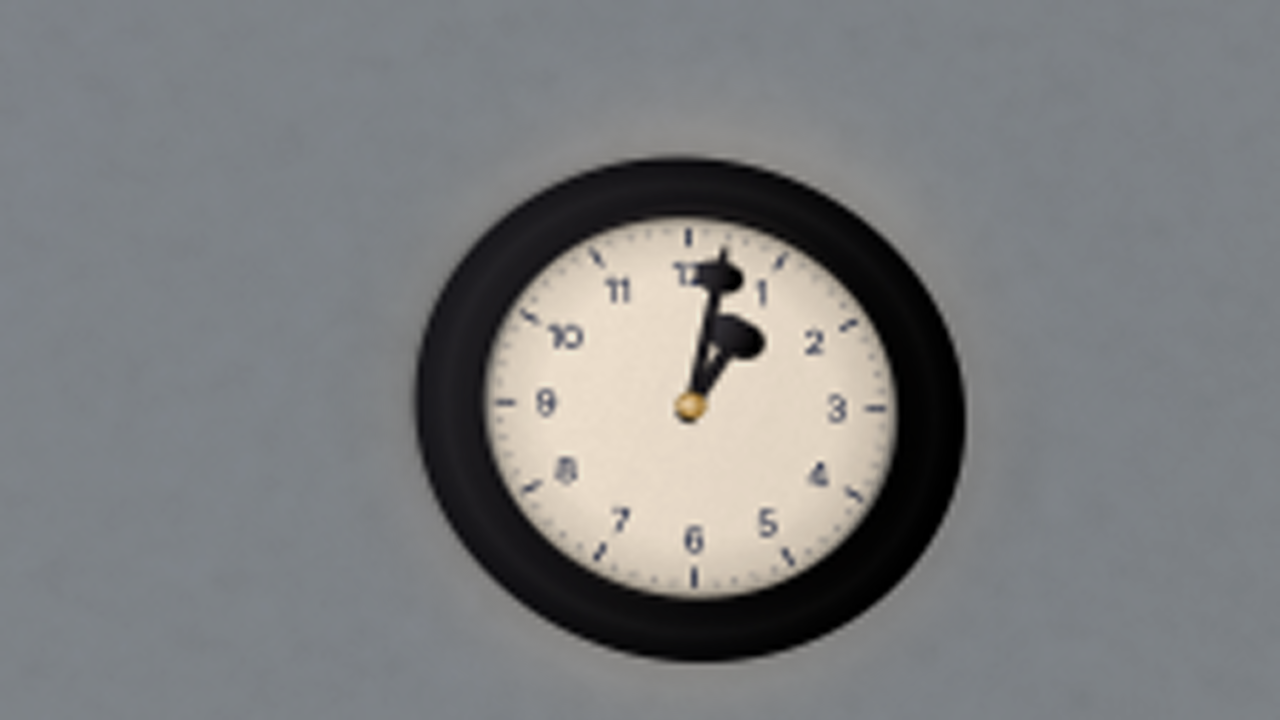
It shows 1:02
